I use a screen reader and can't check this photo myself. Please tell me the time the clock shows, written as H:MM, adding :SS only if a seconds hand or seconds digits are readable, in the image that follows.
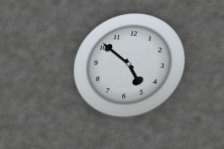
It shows 4:51
